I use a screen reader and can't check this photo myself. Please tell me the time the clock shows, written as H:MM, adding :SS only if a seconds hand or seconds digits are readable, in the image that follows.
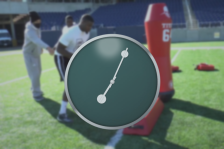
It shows 7:04
